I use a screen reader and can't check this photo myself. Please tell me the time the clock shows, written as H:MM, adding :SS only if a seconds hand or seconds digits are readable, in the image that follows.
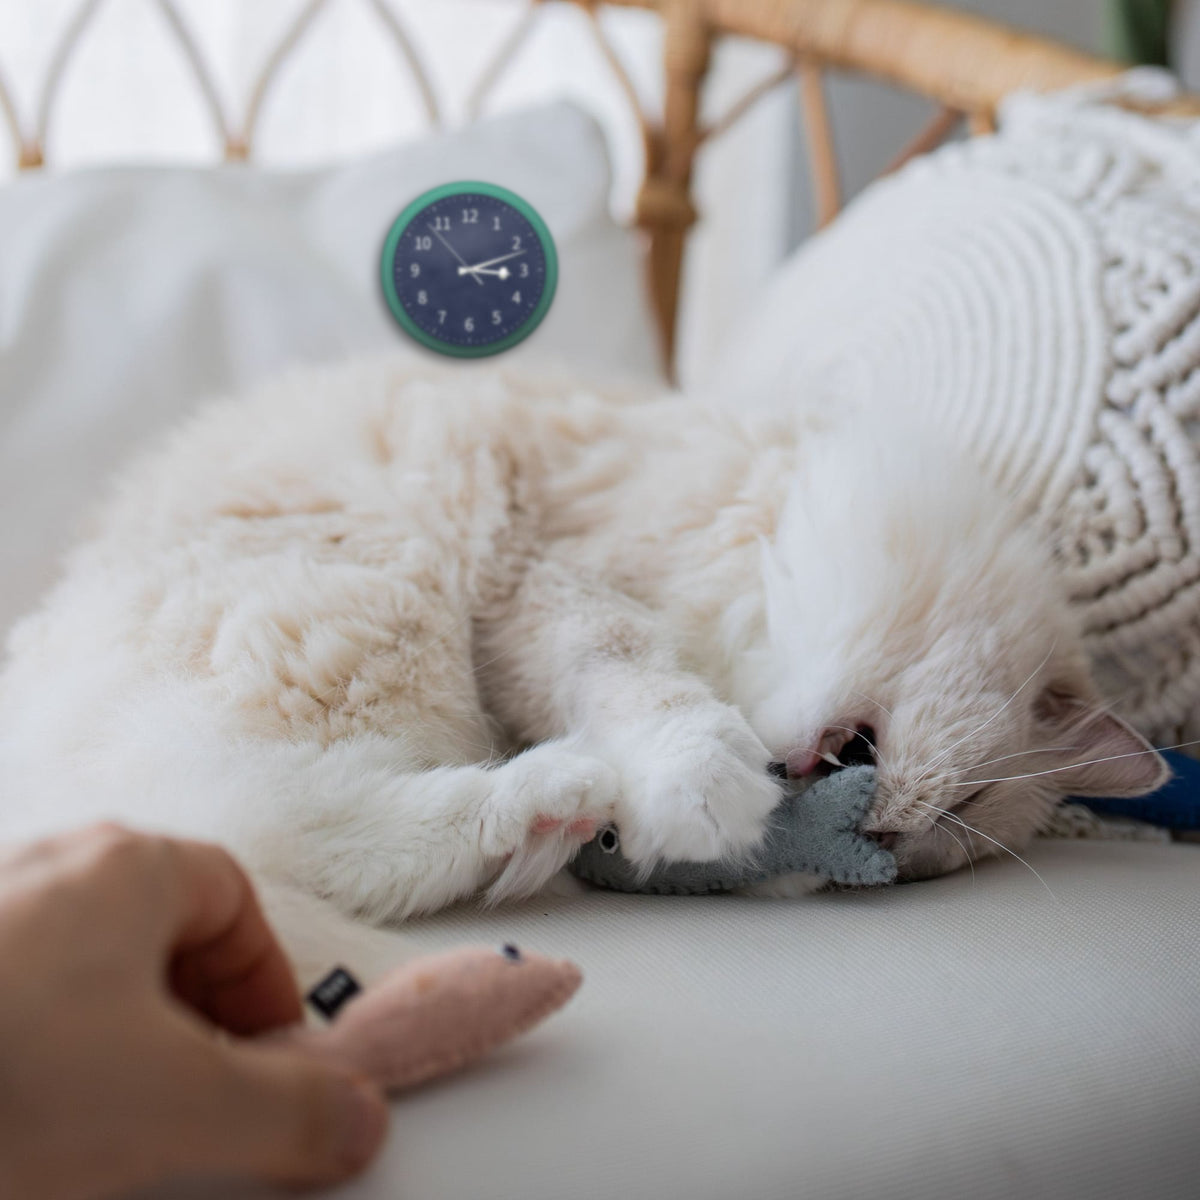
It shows 3:11:53
